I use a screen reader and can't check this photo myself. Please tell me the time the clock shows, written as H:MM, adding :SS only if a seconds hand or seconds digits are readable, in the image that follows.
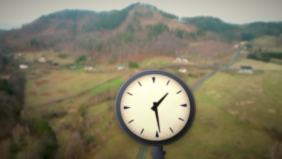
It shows 1:29
